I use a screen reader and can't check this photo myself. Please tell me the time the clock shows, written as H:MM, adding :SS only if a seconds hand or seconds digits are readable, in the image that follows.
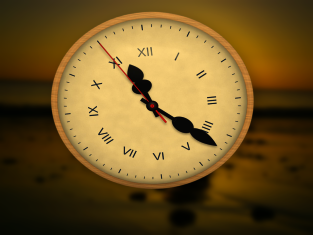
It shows 11:21:55
